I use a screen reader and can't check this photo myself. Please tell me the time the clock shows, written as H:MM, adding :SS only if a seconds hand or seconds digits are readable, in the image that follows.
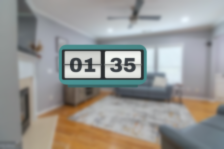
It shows 1:35
